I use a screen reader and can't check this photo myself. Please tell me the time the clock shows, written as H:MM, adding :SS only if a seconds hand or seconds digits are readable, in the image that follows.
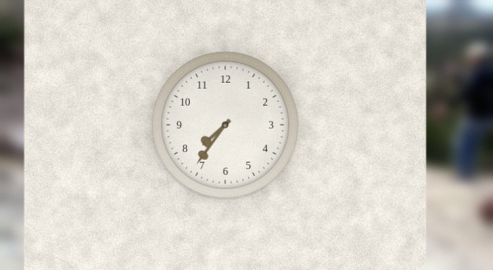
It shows 7:36
